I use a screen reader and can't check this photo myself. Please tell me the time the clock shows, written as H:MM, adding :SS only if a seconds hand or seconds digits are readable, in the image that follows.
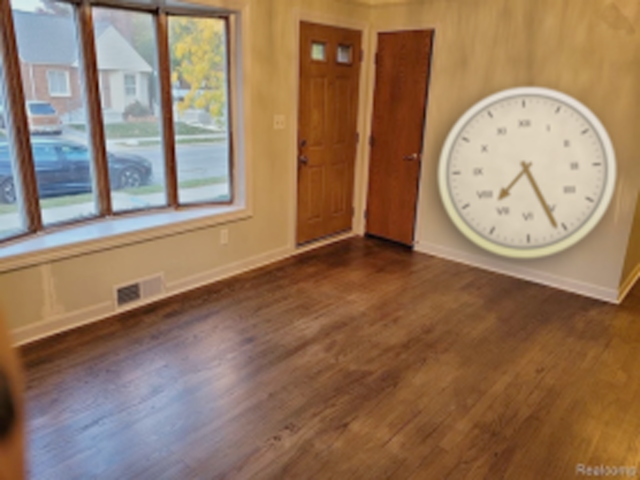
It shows 7:26
